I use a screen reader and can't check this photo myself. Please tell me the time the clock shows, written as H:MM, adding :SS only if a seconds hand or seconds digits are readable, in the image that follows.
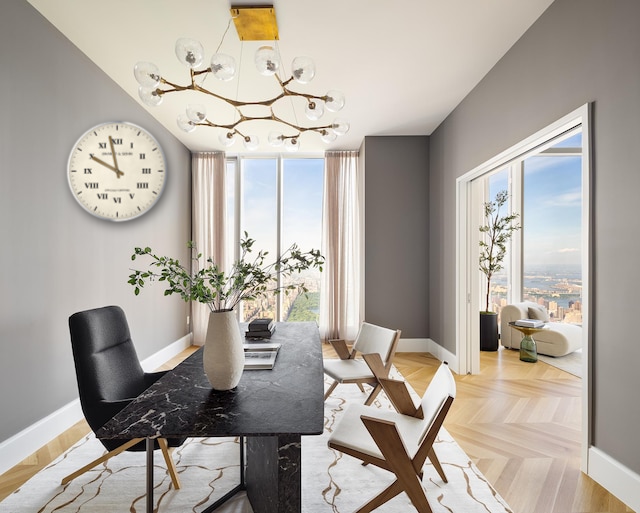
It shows 9:58
